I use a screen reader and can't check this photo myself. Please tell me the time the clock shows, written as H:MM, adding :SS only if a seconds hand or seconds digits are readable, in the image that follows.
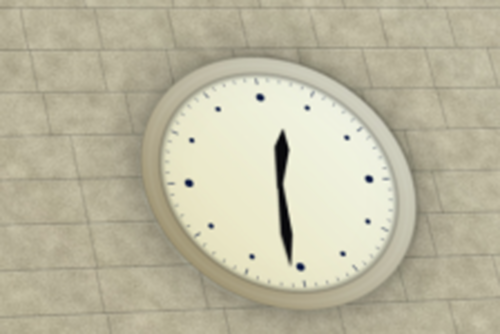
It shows 12:31
